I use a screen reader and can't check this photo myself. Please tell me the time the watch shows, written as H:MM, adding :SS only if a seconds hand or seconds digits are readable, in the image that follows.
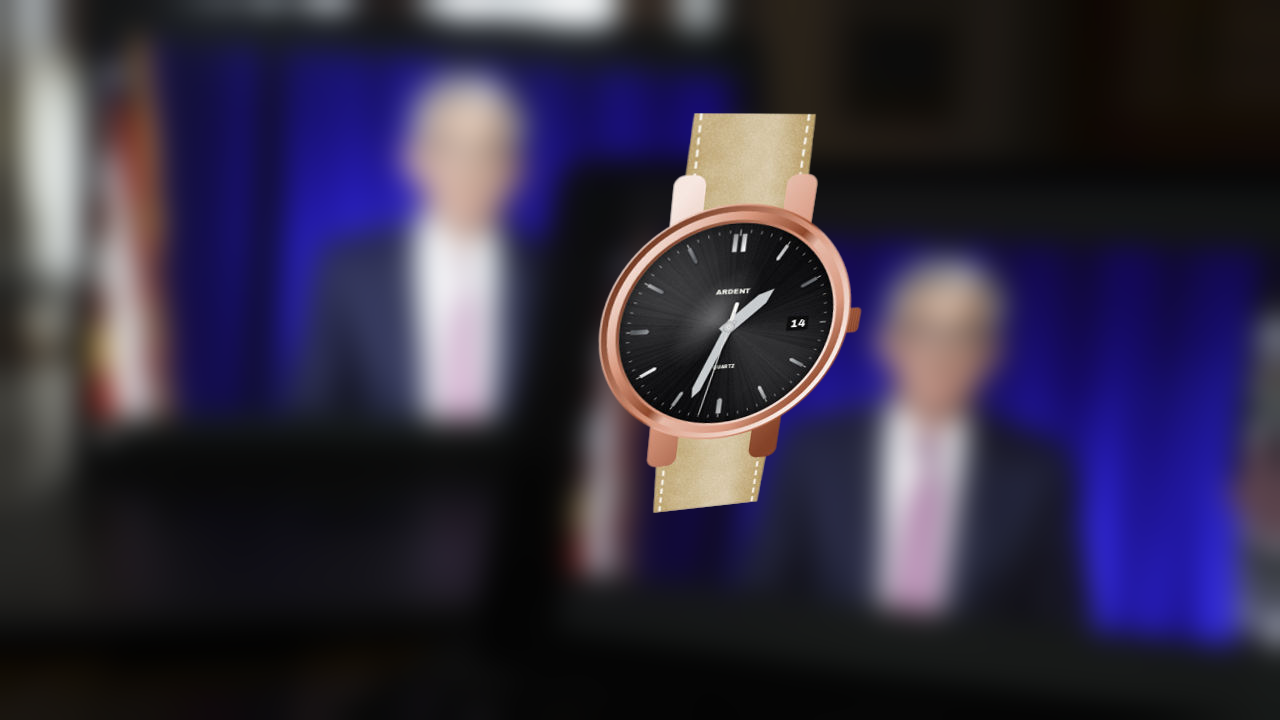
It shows 1:33:32
